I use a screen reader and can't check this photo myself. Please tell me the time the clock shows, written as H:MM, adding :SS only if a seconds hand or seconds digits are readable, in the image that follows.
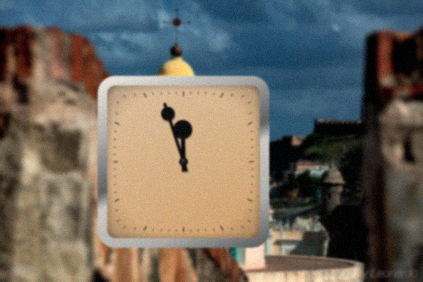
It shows 11:57
